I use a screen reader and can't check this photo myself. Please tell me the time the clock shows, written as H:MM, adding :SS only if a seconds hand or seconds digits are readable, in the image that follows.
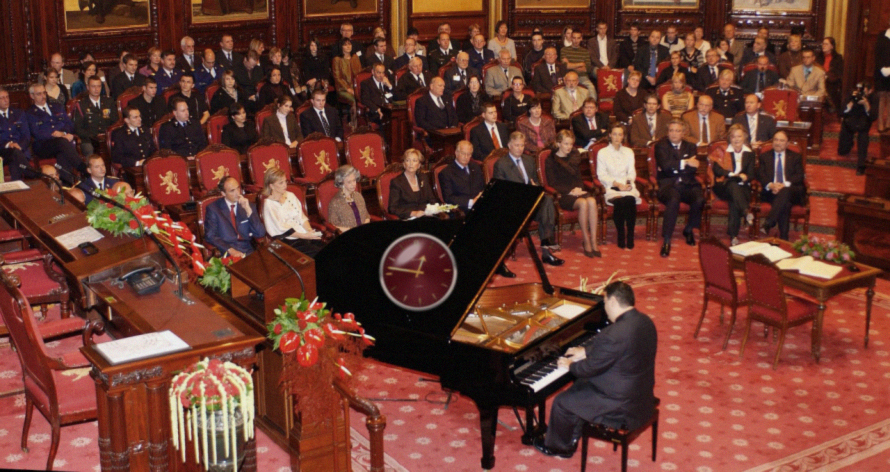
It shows 12:47
